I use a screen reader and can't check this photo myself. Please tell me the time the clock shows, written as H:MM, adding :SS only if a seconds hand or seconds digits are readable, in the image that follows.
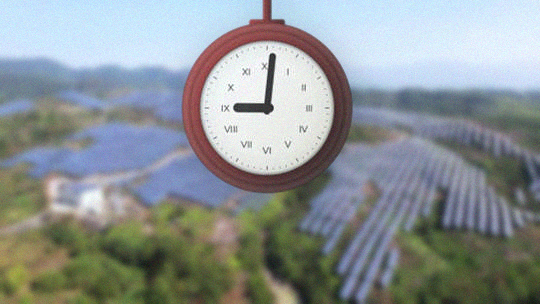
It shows 9:01
